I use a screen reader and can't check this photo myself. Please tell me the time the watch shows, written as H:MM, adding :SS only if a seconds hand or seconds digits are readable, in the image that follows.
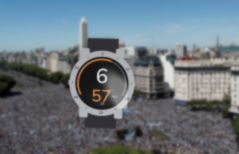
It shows 6:57
